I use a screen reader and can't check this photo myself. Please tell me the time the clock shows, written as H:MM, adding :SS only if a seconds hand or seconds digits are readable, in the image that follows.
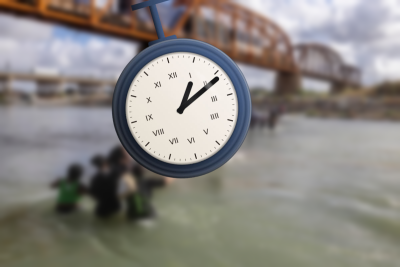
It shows 1:11
